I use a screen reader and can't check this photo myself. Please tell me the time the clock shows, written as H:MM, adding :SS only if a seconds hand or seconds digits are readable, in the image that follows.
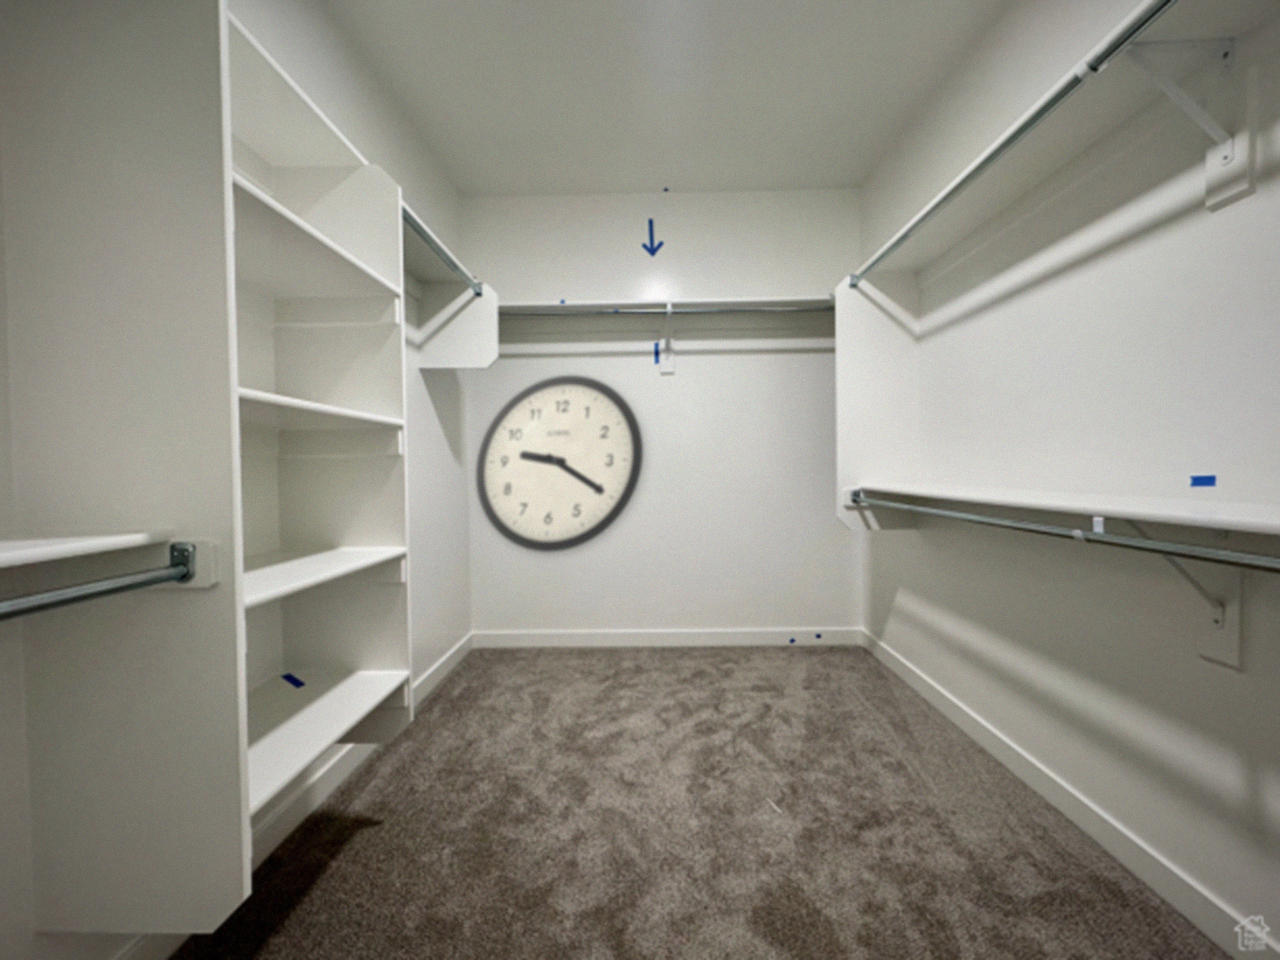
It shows 9:20
